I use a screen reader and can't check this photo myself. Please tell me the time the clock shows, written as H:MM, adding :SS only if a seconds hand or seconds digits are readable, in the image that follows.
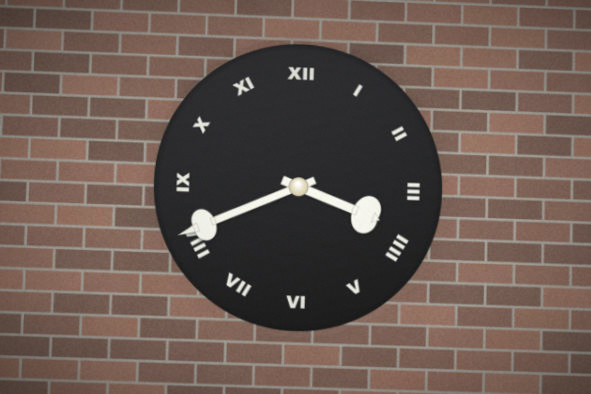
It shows 3:41
